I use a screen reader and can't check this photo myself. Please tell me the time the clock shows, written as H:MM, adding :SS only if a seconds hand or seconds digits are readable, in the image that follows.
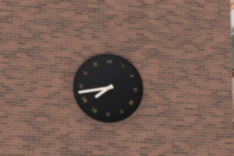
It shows 7:43
